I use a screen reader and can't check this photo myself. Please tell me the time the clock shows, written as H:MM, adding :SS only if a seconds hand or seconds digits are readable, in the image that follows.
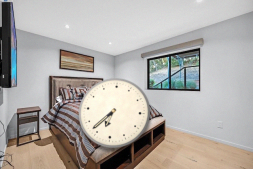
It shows 6:37
